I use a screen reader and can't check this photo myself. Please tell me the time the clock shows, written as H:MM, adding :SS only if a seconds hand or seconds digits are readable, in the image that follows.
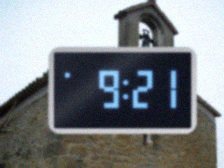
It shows 9:21
